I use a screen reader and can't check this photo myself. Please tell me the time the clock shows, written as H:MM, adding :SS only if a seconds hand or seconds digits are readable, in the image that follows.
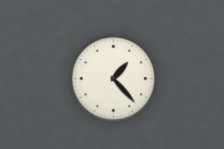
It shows 1:23
